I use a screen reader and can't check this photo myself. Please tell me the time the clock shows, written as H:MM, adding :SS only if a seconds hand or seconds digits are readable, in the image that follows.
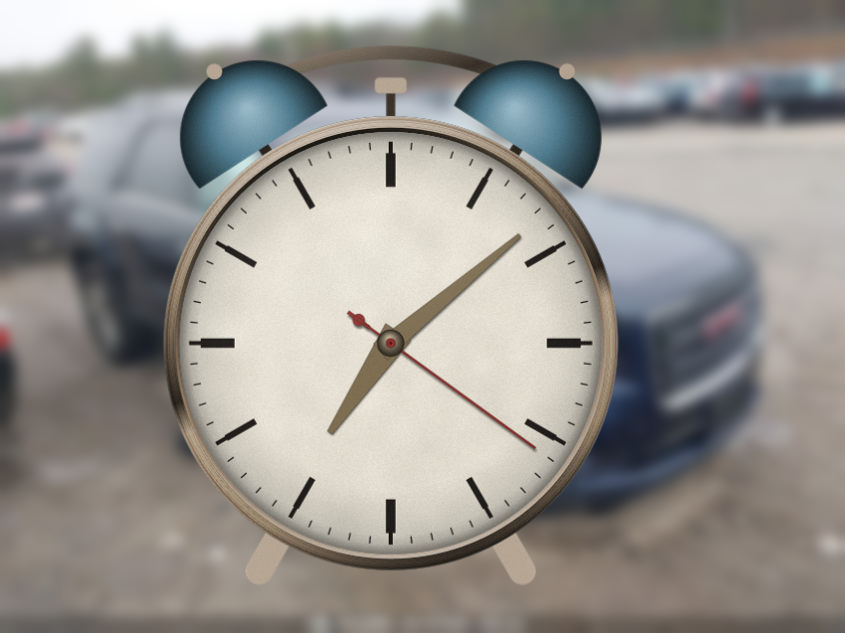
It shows 7:08:21
